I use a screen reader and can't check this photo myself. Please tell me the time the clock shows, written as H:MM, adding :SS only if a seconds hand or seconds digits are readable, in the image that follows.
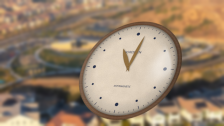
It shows 11:02
